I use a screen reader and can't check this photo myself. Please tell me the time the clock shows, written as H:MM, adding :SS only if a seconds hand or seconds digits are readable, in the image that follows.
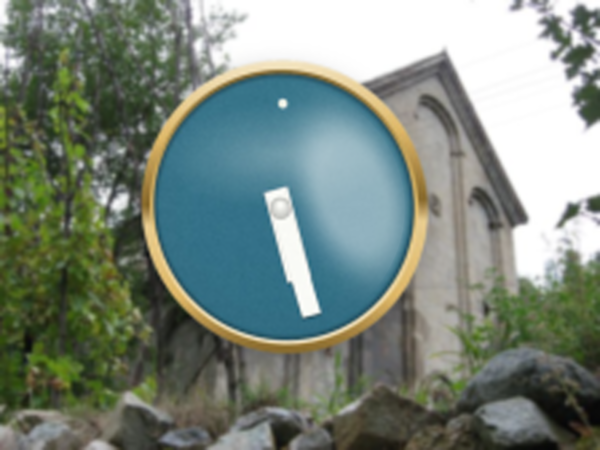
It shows 5:27
